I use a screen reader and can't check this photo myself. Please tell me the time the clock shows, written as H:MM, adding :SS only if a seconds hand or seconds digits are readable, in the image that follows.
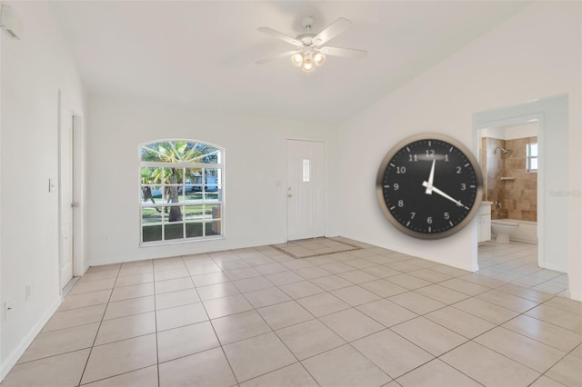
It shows 12:20
